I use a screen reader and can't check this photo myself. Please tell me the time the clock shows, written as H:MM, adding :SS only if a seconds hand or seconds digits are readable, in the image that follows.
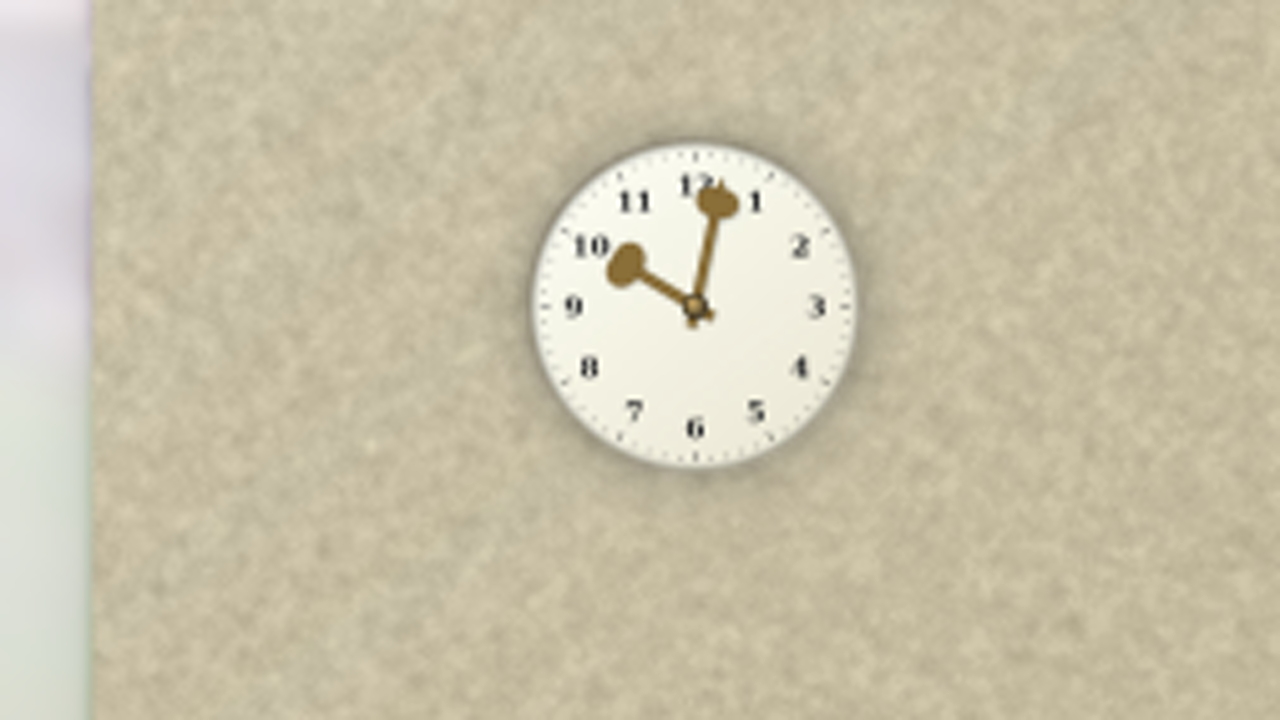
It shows 10:02
